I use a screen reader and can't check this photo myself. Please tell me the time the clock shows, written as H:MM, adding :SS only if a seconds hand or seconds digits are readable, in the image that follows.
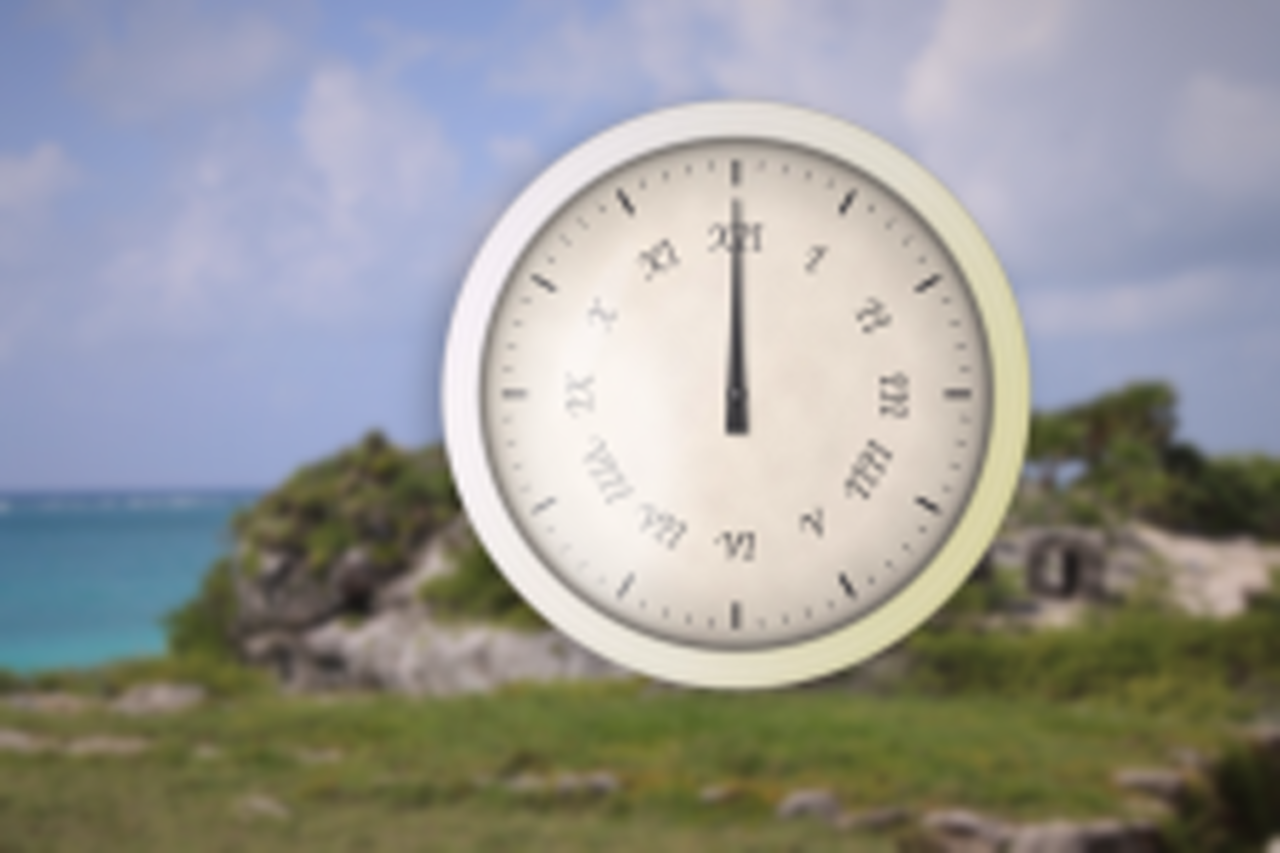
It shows 12:00
